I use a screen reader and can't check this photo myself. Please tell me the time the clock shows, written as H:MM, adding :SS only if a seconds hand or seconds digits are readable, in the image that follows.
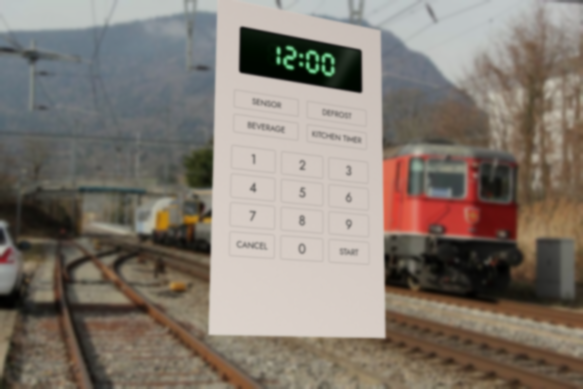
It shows 12:00
